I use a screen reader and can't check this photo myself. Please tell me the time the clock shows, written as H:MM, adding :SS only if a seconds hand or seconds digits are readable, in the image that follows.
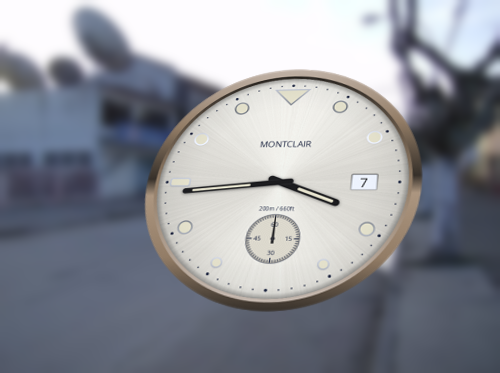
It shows 3:44
